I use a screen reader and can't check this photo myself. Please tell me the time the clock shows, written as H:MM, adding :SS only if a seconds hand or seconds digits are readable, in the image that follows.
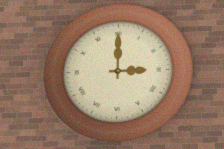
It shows 3:00
